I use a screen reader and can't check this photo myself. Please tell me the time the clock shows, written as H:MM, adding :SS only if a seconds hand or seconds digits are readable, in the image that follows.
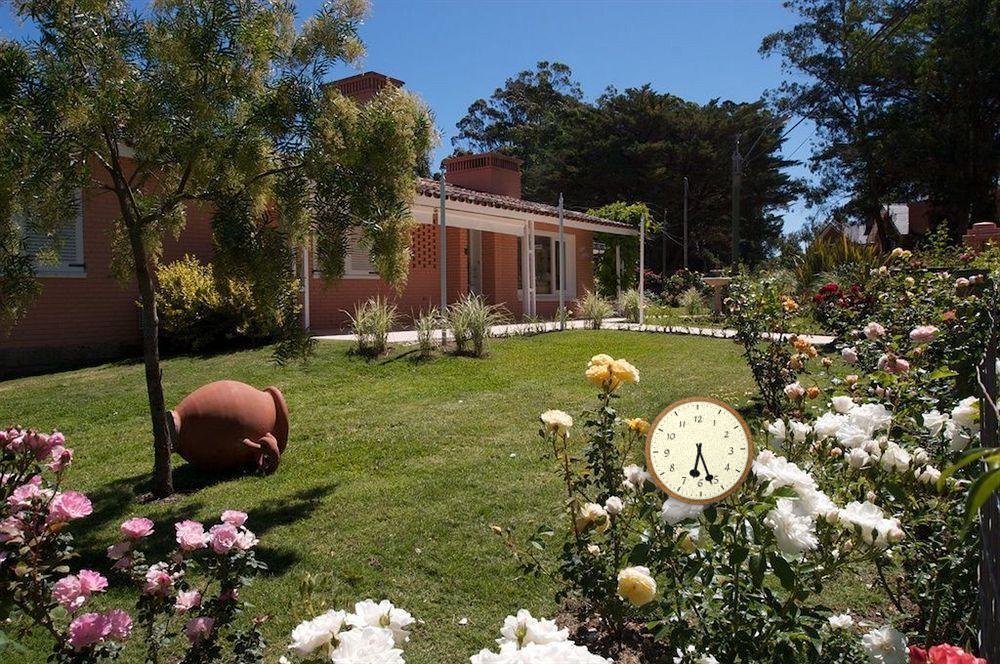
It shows 6:27
